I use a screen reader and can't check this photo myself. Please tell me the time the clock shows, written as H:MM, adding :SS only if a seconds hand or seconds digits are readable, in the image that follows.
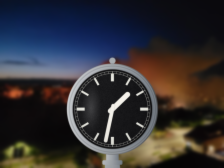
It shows 1:32
